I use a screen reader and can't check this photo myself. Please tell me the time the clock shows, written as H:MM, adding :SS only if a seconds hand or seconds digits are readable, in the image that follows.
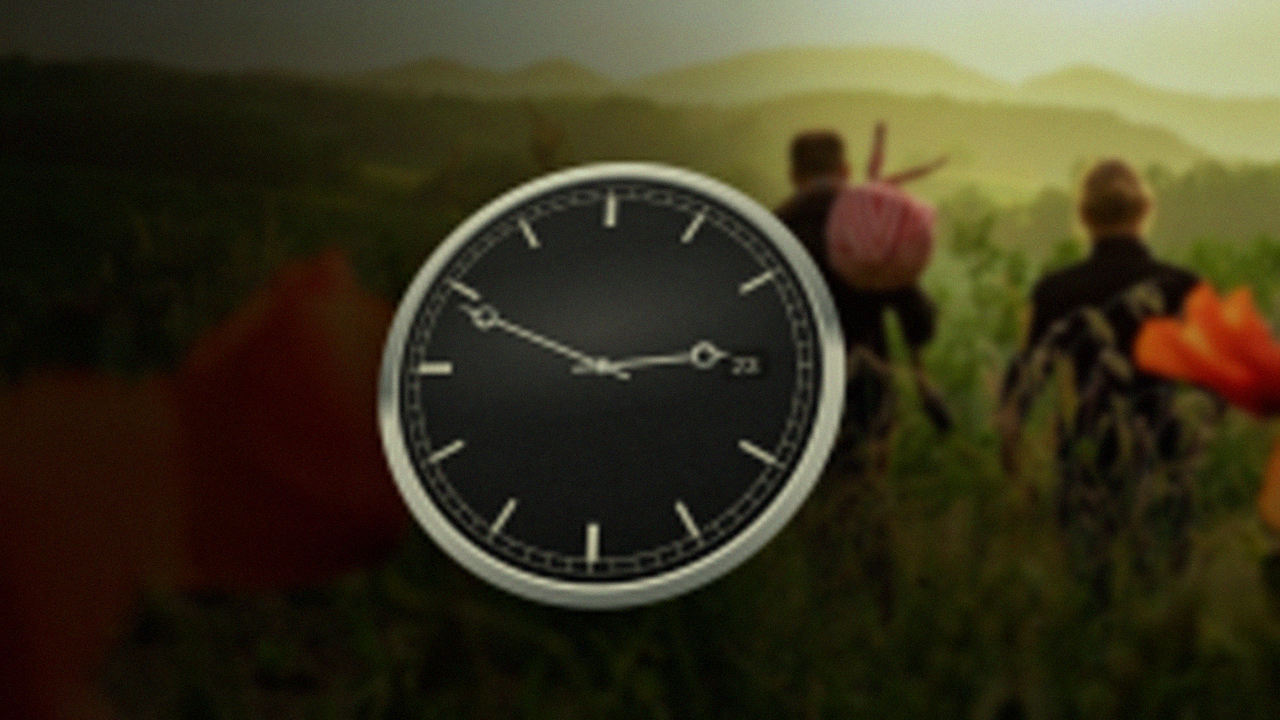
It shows 2:49
